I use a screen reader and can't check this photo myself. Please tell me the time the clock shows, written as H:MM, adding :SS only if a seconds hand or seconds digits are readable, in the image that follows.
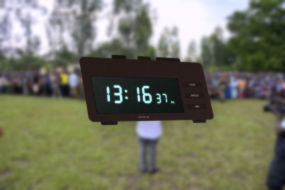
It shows 13:16:37
